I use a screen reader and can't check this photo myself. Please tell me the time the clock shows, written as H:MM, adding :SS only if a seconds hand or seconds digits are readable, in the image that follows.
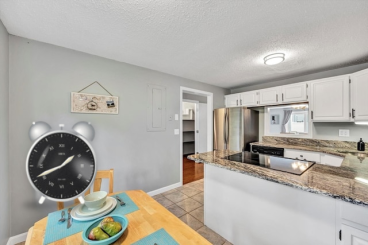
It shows 1:41
